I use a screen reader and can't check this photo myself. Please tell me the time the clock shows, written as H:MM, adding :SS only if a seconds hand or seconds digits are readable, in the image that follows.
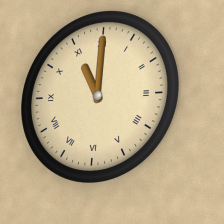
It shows 11:00
